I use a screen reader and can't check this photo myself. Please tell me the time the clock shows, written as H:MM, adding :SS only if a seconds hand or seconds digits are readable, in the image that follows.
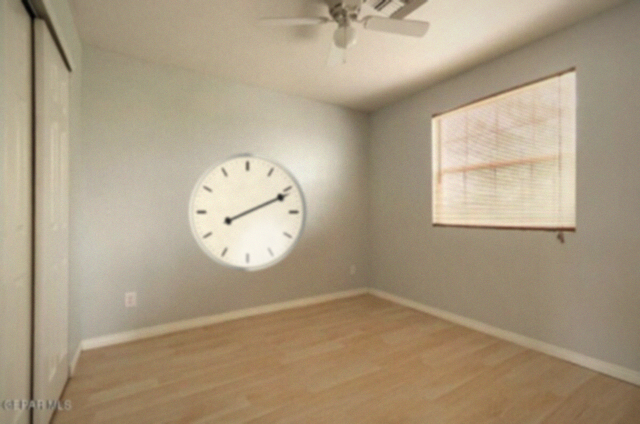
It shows 8:11
